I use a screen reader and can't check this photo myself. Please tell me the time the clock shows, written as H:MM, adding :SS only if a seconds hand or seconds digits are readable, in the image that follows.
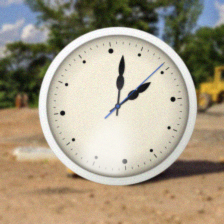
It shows 2:02:09
